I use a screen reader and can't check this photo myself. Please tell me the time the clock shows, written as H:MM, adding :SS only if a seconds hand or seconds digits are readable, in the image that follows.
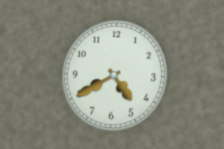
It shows 4:40
